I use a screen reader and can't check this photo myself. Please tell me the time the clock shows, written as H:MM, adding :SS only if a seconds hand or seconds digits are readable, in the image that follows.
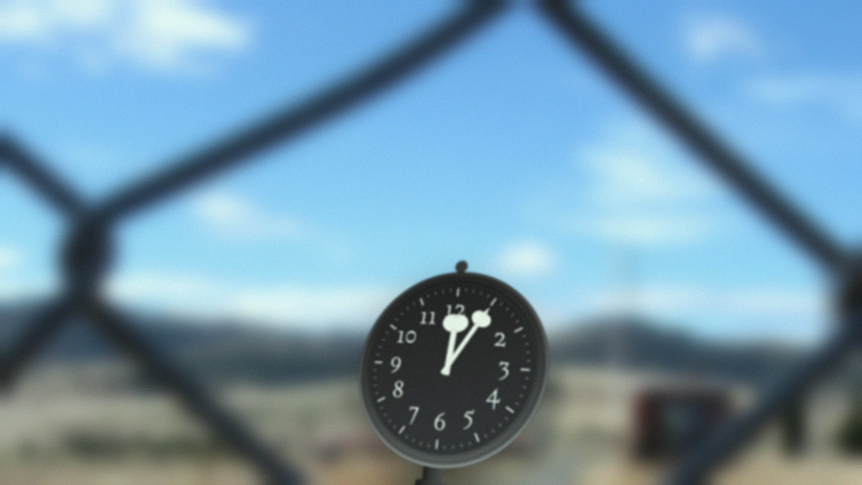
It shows 12:05
